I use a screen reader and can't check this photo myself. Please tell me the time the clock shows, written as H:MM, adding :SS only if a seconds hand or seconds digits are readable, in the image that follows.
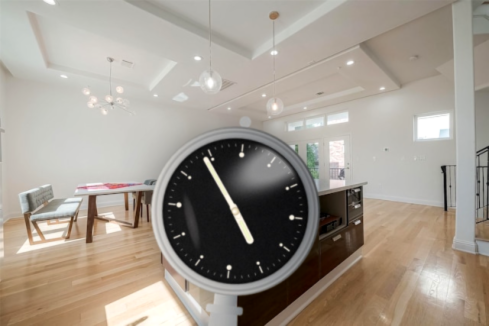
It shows 4:54
